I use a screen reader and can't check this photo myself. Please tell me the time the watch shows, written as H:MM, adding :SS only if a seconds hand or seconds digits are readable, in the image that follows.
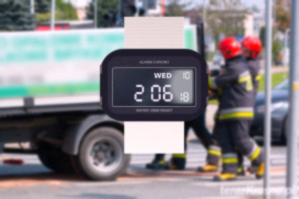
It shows 2:06:18
